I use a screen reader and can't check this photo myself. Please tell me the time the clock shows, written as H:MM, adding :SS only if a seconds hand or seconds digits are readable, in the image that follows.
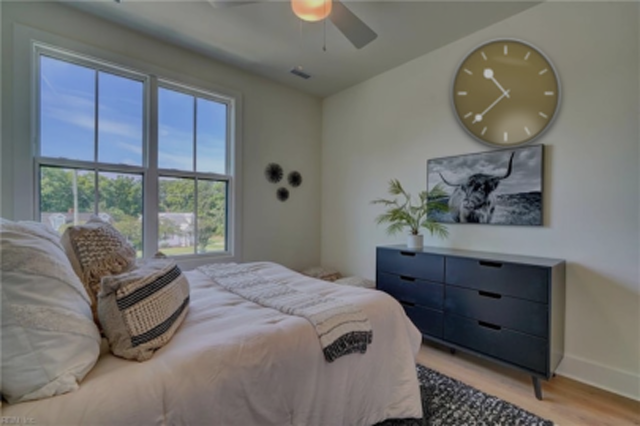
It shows 10:38
